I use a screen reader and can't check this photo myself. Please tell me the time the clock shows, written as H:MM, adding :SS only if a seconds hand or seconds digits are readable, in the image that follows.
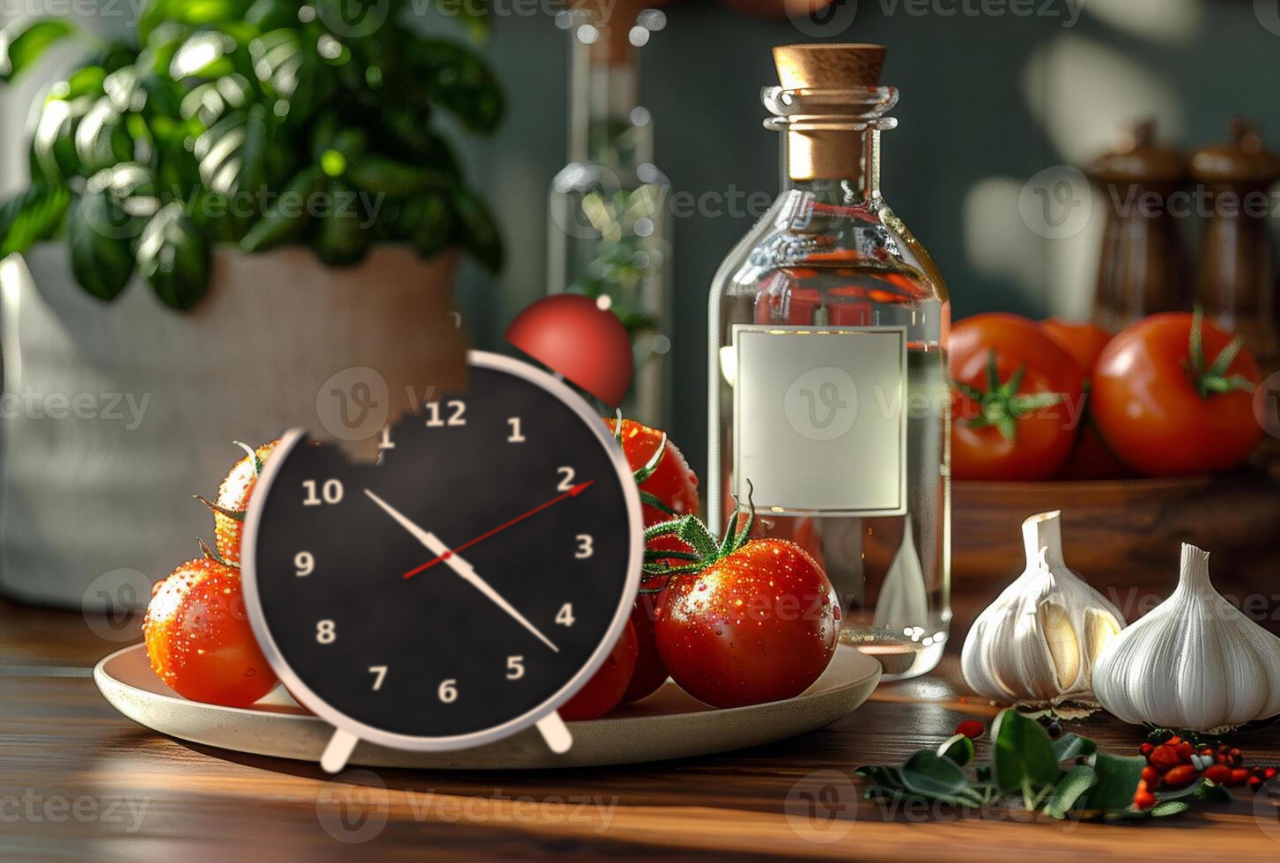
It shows 10:22:11
